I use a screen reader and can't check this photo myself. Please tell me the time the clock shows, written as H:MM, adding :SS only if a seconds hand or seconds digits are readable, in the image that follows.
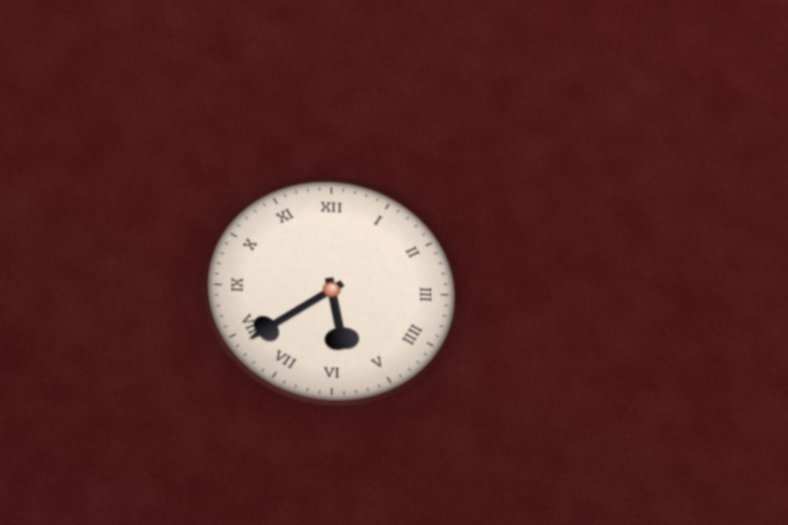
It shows 5:39
